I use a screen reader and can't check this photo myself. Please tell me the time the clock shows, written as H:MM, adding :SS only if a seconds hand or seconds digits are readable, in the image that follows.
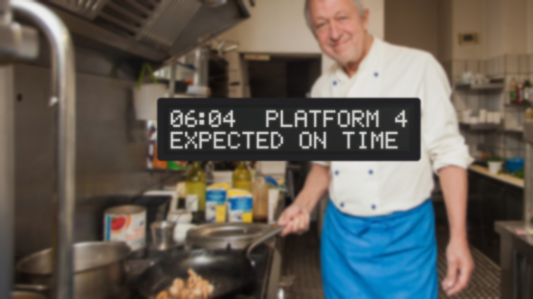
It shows 6:04
